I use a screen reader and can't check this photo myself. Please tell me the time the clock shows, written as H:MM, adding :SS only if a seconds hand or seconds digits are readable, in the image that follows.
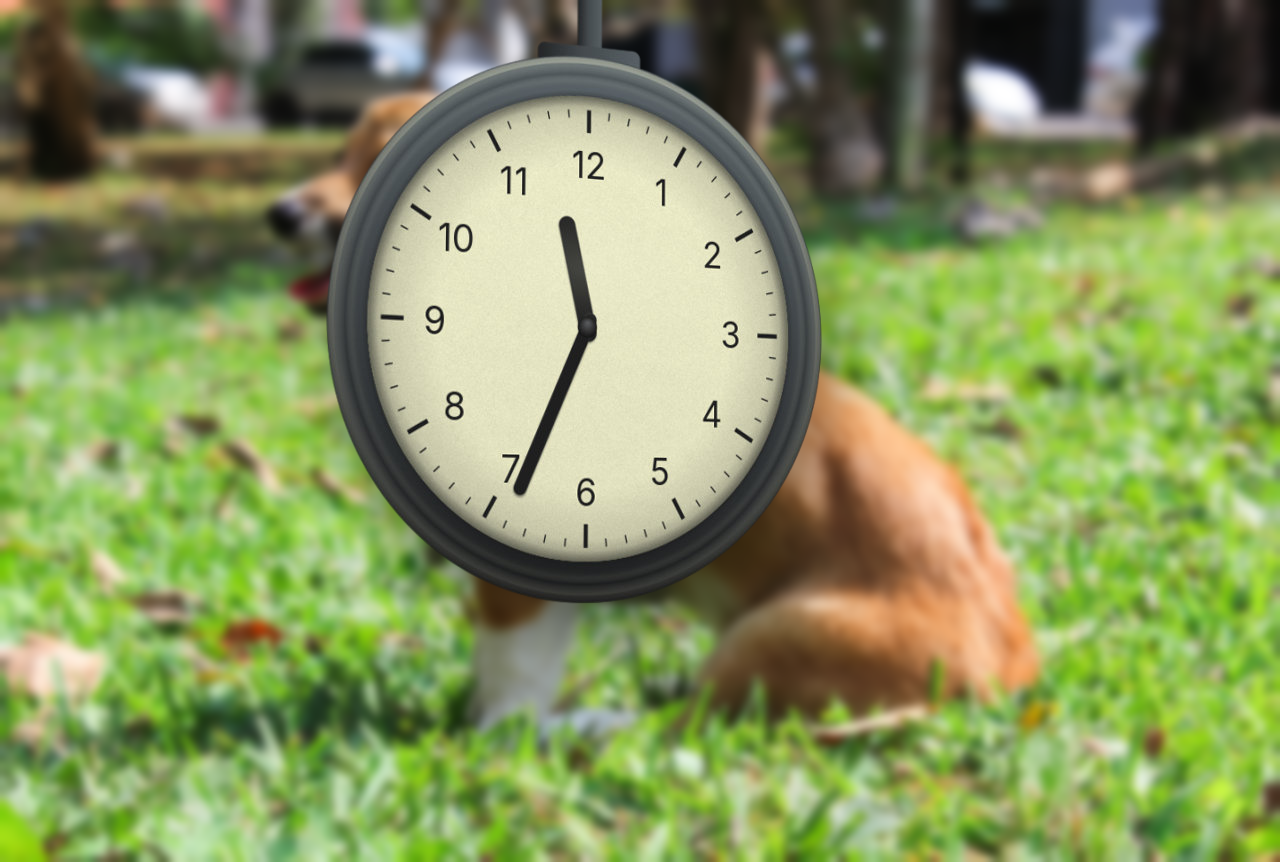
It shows 11:34
